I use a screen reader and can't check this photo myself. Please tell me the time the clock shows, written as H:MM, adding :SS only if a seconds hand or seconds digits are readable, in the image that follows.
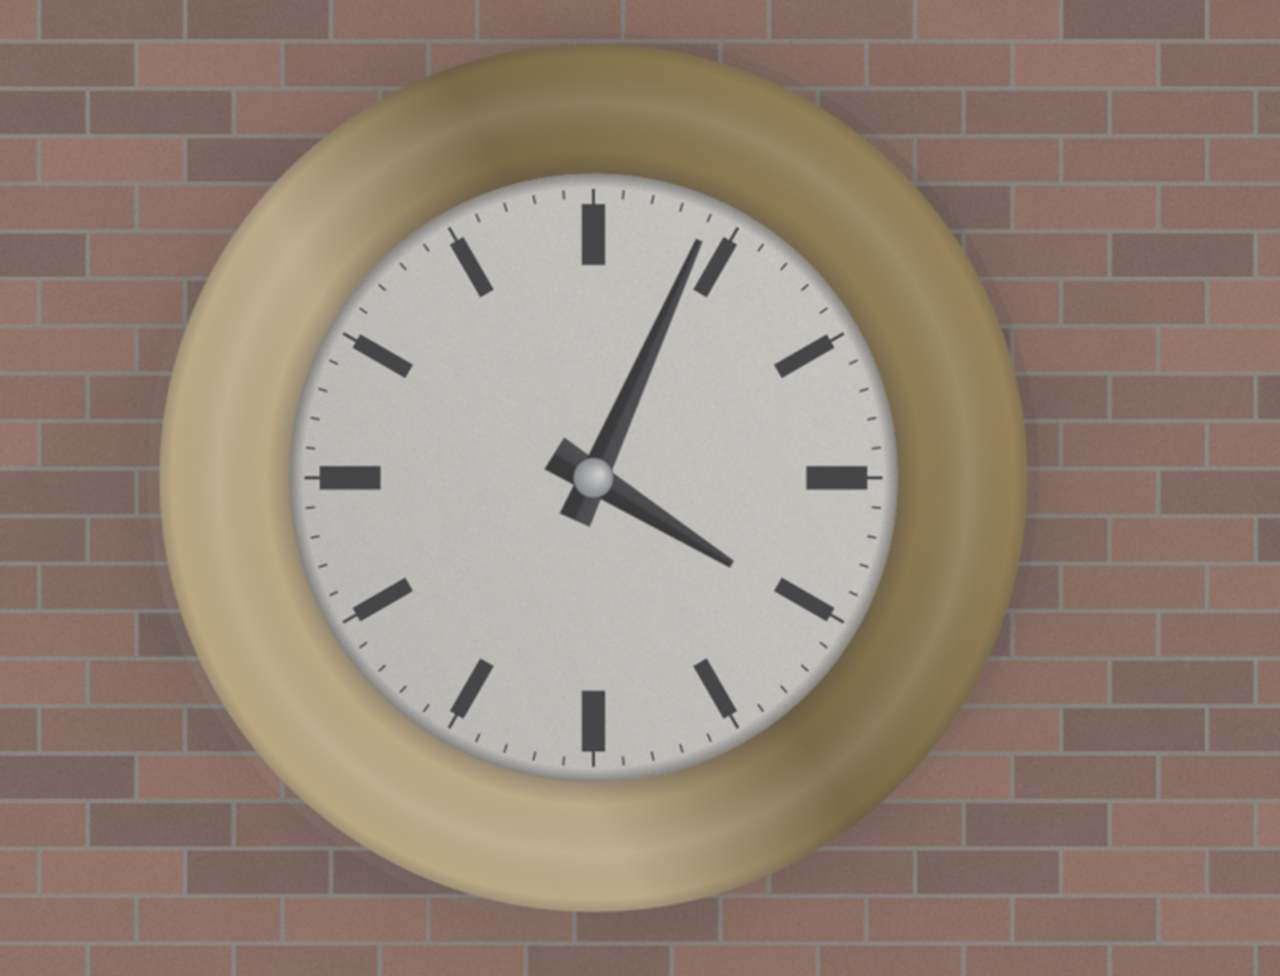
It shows 4:04
